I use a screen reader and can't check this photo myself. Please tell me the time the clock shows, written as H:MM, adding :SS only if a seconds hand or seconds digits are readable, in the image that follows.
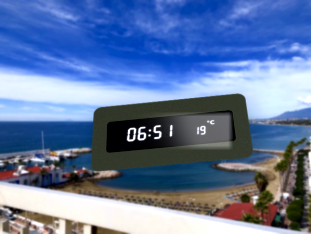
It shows 6:51
